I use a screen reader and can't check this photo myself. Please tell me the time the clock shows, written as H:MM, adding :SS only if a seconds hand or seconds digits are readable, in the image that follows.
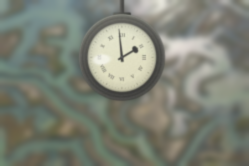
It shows 1:59
